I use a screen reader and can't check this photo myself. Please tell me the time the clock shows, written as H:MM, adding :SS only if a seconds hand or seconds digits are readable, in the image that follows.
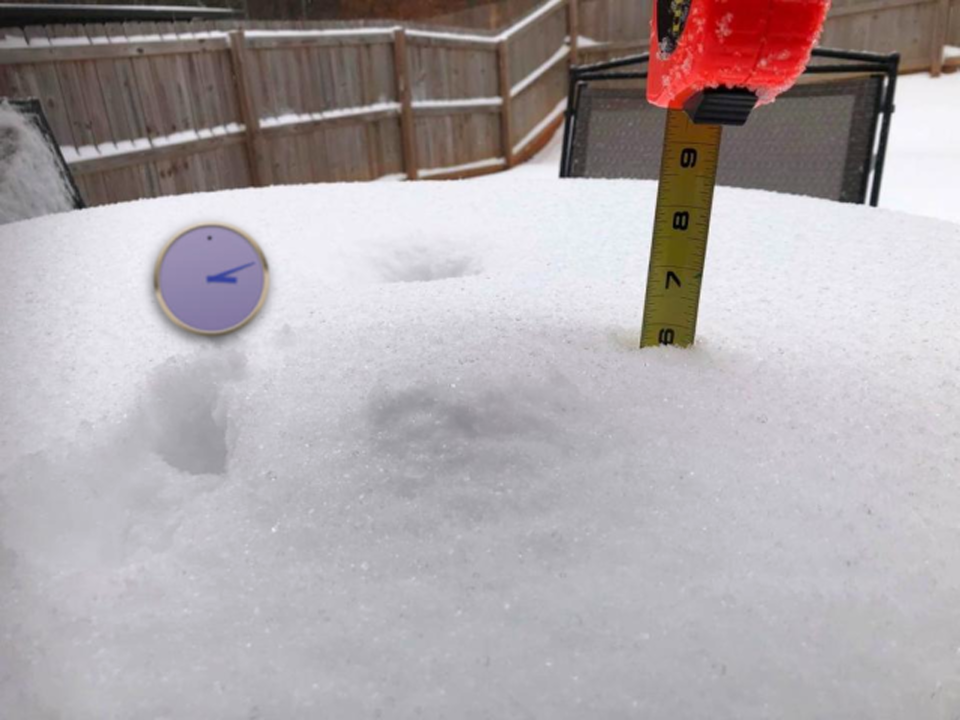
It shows 3:12
